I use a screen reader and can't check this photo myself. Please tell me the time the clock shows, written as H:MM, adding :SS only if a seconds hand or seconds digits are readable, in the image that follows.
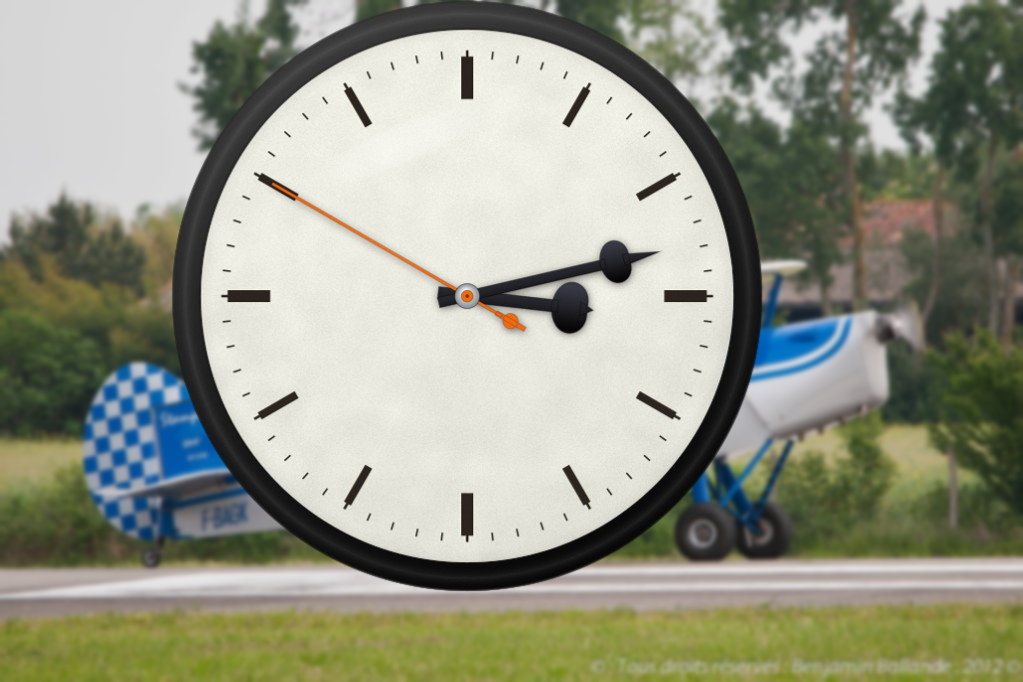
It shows 3:12:50
